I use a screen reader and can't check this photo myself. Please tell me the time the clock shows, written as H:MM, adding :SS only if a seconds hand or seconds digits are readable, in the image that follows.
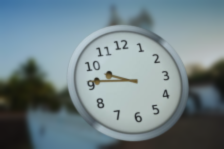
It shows 9:46
